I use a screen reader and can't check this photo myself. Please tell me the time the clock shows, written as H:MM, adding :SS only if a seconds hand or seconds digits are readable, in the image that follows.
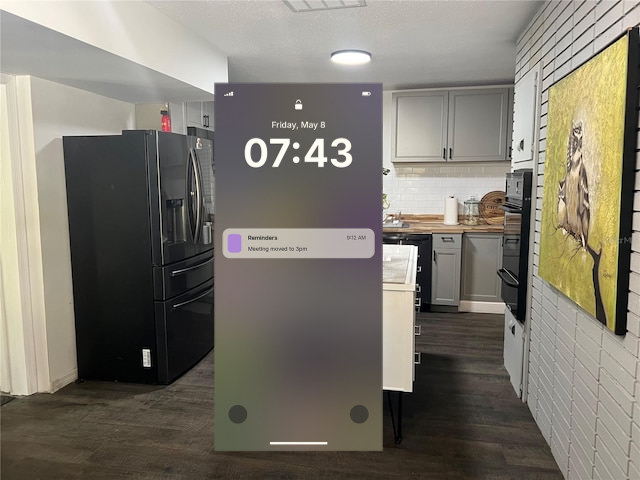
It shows 7:43
